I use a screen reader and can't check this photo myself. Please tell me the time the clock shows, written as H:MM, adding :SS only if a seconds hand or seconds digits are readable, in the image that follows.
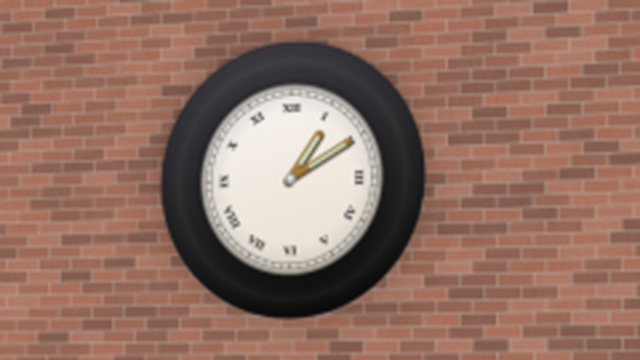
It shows 1:10
